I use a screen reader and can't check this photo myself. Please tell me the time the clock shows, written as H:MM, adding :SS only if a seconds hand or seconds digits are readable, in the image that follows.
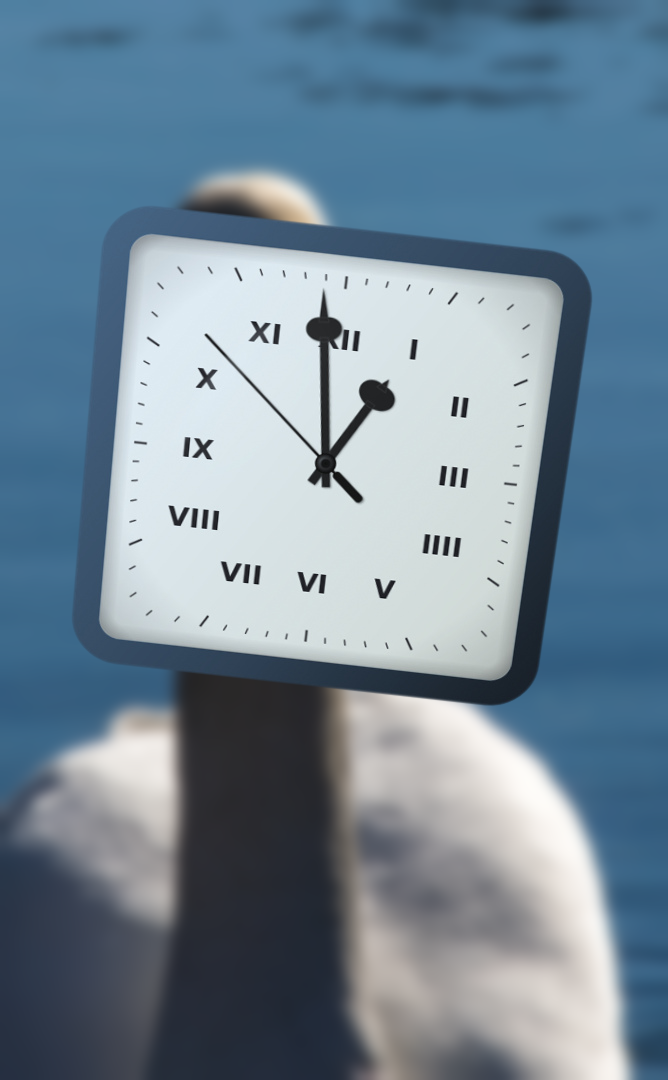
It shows 12:58:52
